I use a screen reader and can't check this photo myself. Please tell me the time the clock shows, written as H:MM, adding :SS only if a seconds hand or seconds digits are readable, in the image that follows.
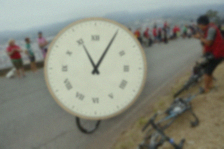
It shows 11:05
